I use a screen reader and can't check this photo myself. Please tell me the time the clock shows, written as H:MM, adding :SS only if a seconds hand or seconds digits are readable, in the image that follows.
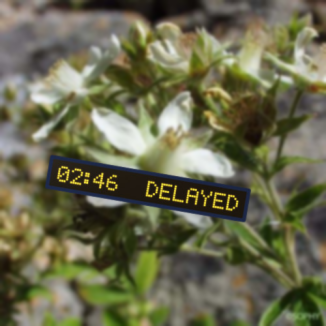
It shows 2:46
